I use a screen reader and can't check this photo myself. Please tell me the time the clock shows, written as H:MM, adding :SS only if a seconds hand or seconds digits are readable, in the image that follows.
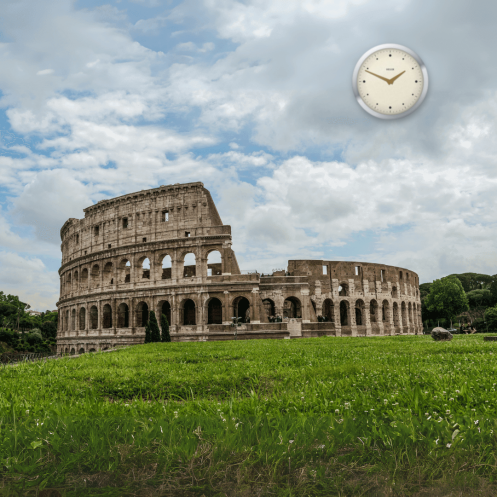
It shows 1:49
